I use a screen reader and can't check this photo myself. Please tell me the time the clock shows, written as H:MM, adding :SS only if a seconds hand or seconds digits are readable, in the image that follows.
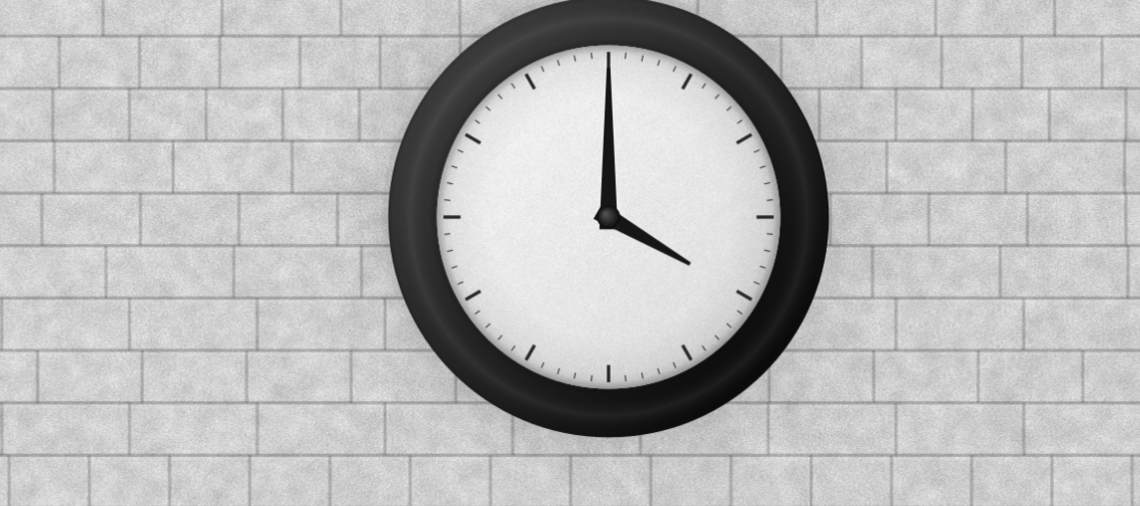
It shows 4:00
